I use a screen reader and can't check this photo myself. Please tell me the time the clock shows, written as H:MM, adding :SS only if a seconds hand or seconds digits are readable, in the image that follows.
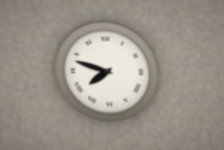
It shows 7:48
